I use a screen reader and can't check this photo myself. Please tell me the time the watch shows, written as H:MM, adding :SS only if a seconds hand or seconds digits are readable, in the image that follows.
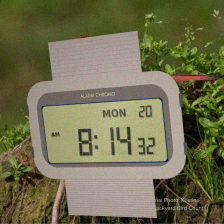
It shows 8:14:32
